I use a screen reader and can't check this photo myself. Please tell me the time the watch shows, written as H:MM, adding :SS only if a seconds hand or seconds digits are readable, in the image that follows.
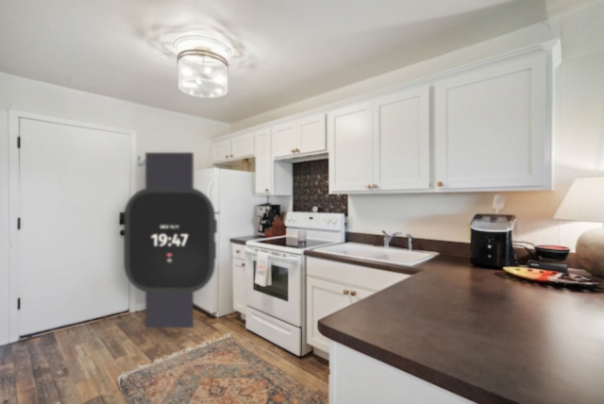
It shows 19:47
